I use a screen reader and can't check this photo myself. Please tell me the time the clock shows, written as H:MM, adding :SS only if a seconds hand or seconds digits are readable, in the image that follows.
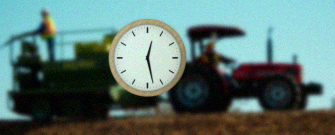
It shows 12:28
